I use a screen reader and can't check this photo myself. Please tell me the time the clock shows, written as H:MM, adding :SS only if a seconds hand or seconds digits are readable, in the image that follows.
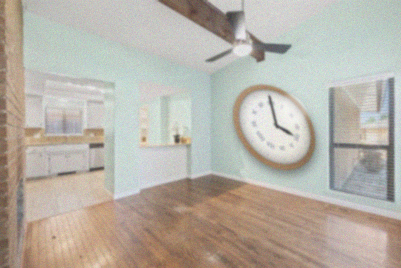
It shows 4:00
